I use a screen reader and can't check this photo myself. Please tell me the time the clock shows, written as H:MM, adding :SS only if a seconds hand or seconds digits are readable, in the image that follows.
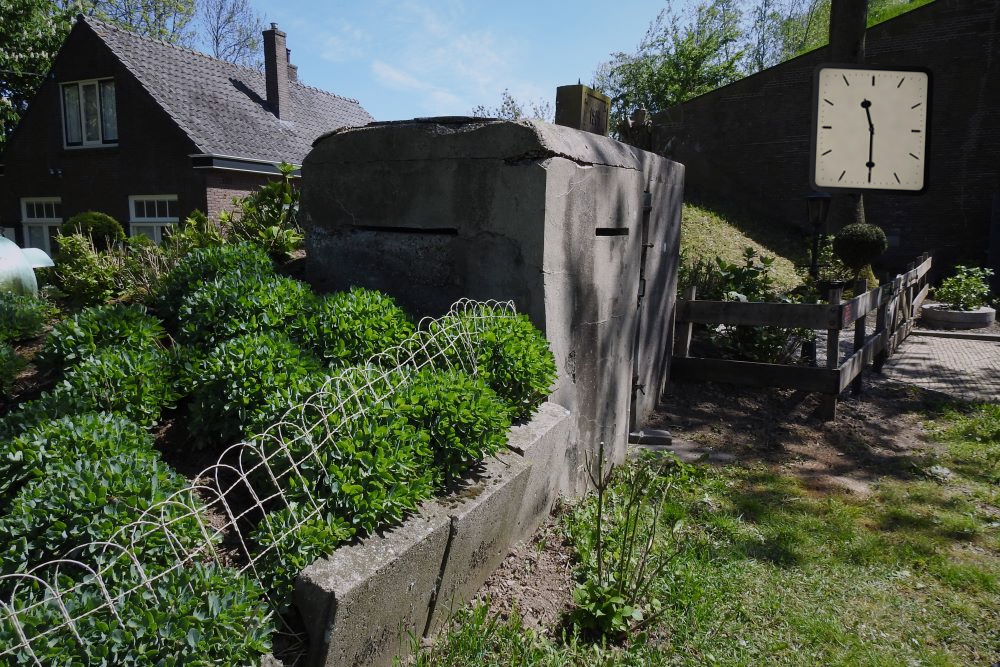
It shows 11:30
